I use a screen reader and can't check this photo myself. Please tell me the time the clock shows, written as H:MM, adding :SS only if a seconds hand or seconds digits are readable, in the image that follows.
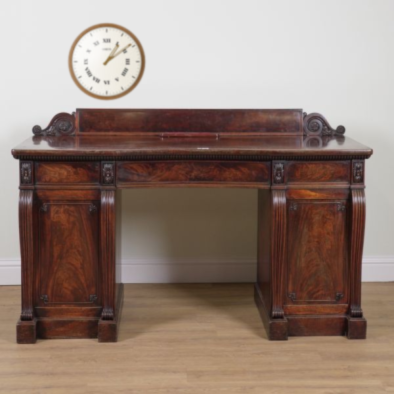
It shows 1:09
